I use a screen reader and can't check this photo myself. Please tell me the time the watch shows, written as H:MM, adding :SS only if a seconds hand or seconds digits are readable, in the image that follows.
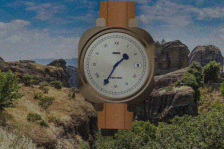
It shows 1:35
